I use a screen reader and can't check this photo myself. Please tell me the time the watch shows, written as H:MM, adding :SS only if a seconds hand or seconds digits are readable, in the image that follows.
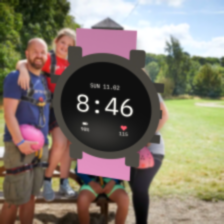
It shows 8:46
